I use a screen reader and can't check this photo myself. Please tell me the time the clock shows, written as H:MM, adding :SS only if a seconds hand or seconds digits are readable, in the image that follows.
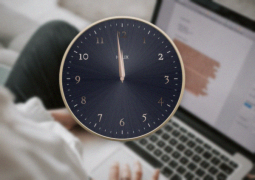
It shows 11:59
